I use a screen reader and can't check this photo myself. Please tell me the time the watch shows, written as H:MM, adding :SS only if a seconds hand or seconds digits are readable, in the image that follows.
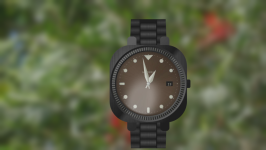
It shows 12:58
